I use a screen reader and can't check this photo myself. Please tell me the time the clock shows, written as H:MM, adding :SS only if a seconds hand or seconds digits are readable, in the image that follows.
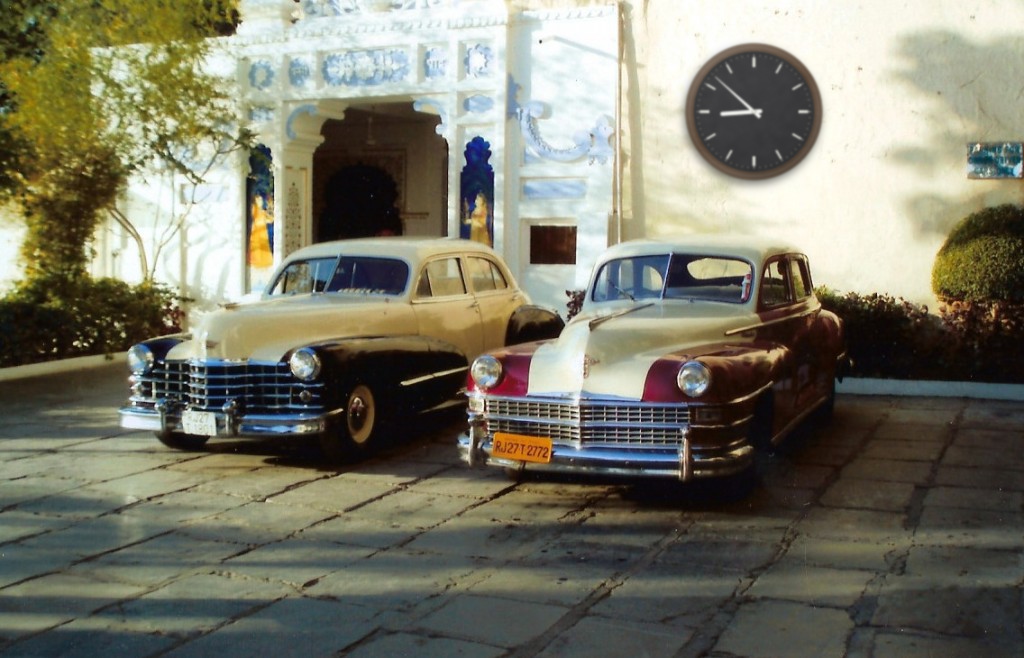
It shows 8:52
